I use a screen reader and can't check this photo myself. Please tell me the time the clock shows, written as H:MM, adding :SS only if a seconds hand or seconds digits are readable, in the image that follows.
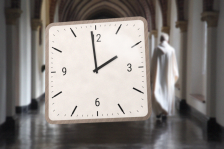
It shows 1:59
